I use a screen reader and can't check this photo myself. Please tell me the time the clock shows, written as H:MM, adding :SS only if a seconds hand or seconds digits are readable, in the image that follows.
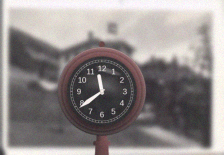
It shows 11:39
